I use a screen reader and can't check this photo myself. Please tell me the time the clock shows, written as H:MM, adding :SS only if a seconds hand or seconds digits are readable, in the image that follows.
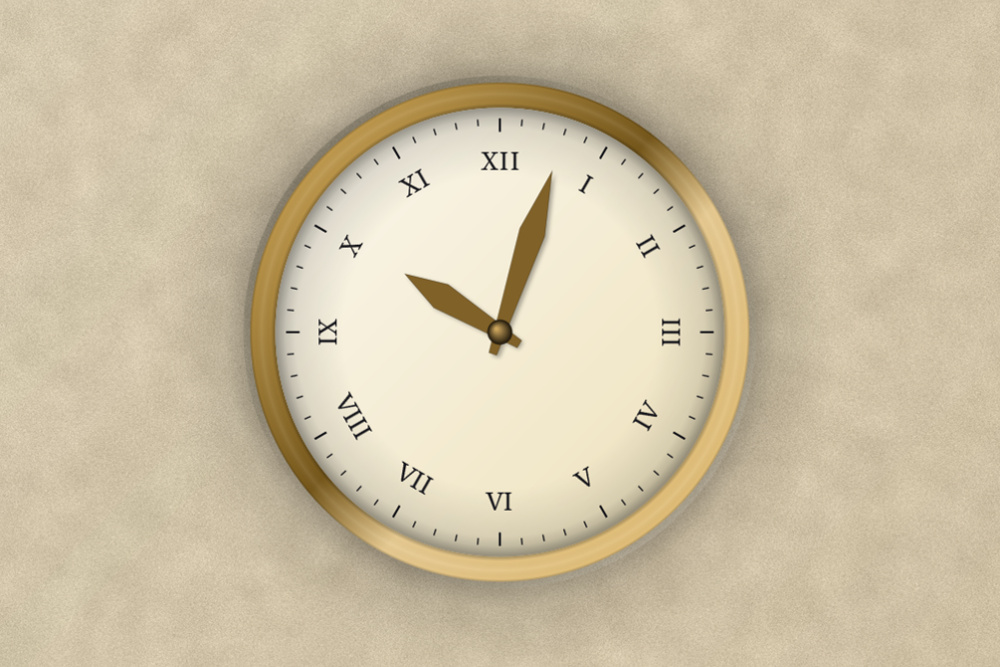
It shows 10:03
